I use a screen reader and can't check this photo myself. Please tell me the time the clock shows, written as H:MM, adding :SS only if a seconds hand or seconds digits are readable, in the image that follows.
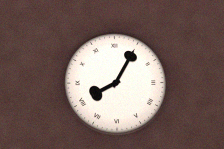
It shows 8:05
